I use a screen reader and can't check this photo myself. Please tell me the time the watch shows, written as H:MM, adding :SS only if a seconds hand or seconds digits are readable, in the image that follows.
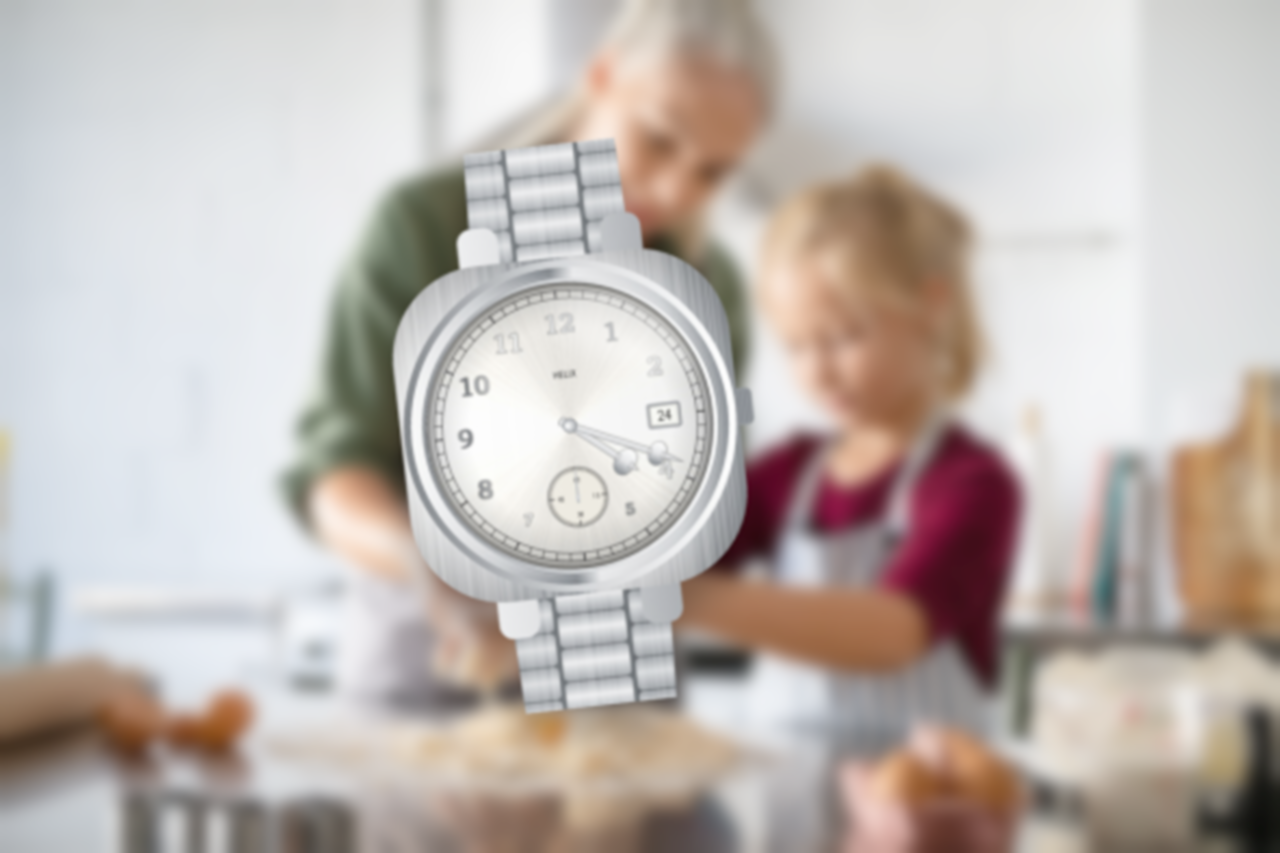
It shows 4:19
